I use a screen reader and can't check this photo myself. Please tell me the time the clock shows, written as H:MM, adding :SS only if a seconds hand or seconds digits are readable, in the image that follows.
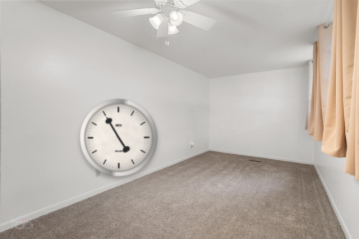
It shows 4:55
